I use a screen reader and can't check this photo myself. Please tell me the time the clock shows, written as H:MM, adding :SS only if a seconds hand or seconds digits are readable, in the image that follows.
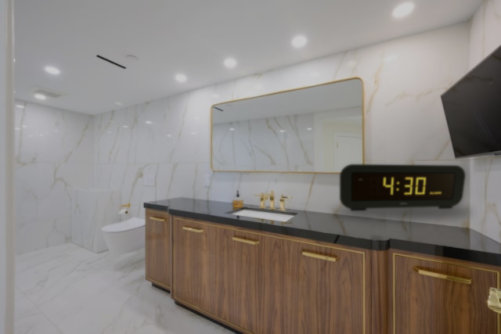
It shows 4:30
